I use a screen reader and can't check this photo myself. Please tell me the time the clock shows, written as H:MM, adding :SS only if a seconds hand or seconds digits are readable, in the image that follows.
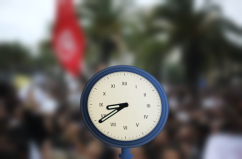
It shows 8:39
